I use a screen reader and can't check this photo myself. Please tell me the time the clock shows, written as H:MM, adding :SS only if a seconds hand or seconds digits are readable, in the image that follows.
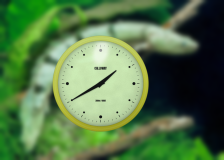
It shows 1:40
